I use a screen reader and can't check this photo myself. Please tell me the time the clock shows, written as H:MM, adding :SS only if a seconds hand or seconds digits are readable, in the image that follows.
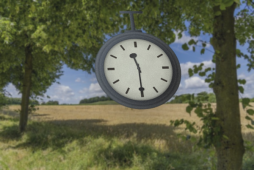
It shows 11:30
